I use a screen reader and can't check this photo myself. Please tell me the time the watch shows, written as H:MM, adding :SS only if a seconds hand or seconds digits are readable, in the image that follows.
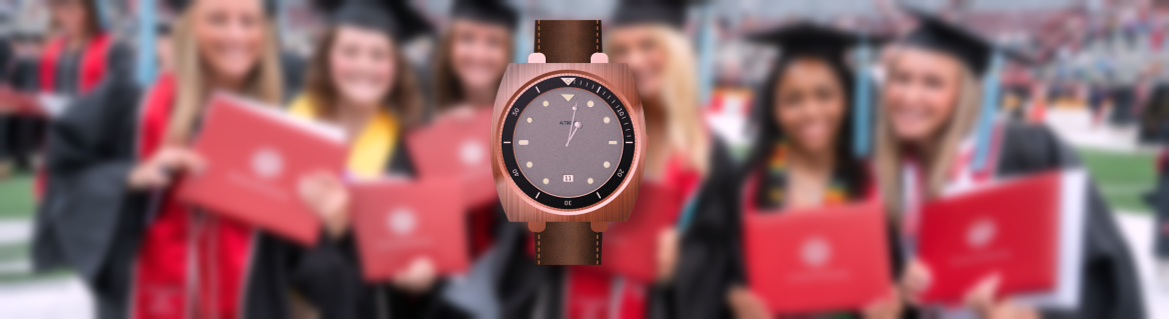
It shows 1:02
